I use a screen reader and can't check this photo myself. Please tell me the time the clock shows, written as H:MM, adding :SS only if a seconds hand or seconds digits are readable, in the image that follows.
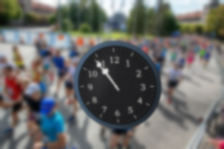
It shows 10:54
